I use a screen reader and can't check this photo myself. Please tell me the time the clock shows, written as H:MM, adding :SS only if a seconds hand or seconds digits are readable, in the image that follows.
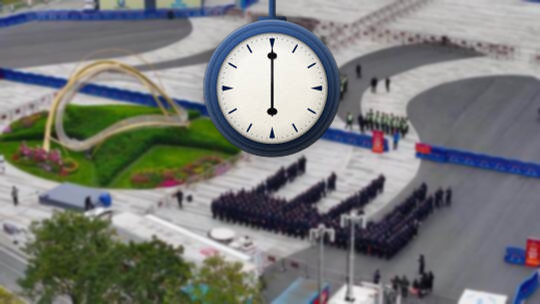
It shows 6:00
